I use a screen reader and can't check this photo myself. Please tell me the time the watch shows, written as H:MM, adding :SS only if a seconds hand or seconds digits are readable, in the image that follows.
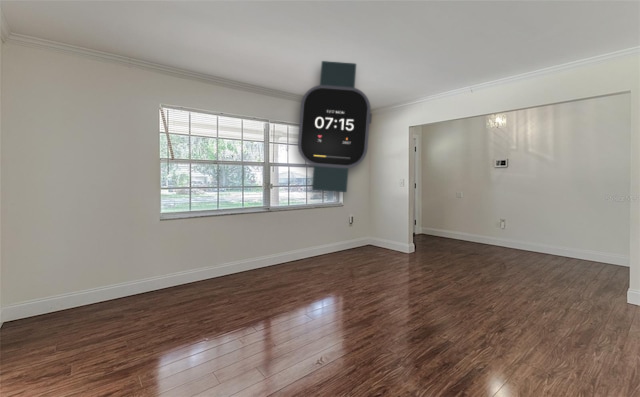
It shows 7:15
